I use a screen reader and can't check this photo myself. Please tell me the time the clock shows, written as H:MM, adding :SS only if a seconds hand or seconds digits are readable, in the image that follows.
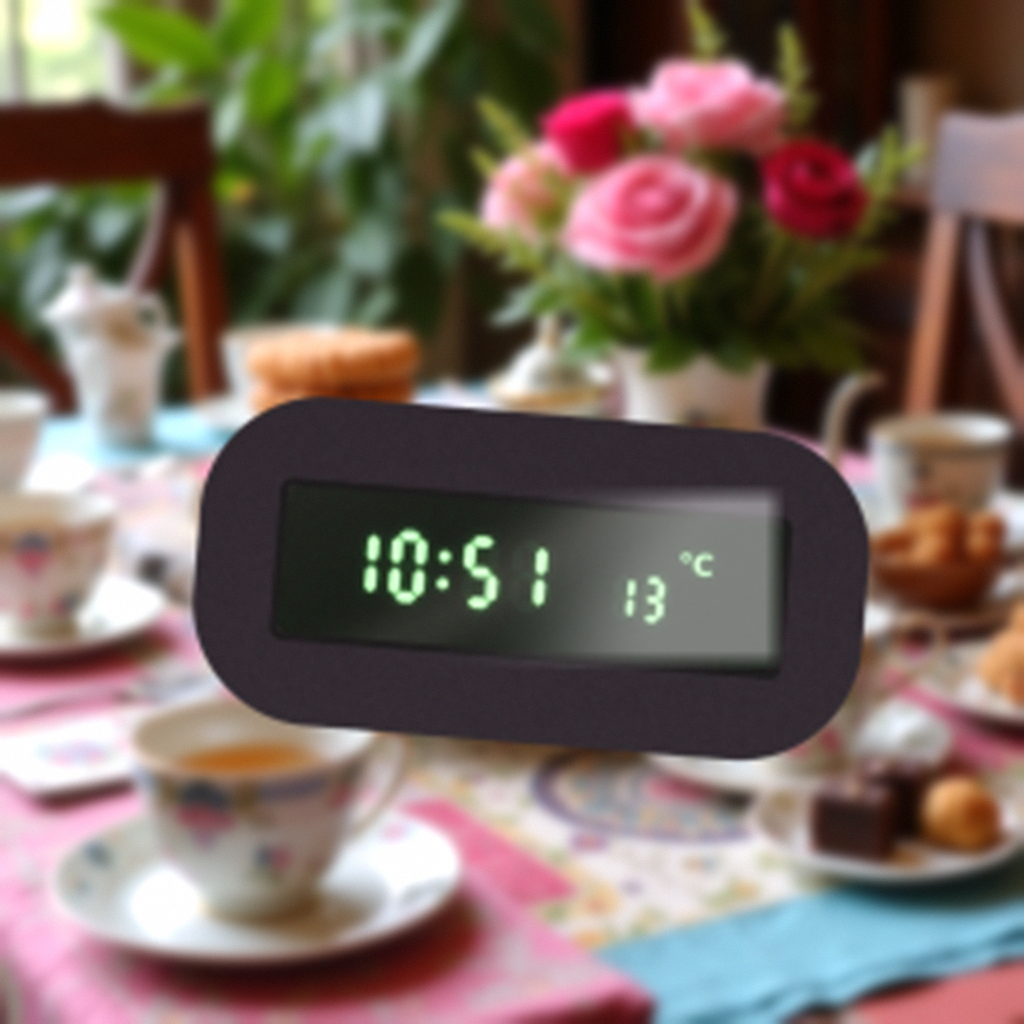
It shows 10:51
